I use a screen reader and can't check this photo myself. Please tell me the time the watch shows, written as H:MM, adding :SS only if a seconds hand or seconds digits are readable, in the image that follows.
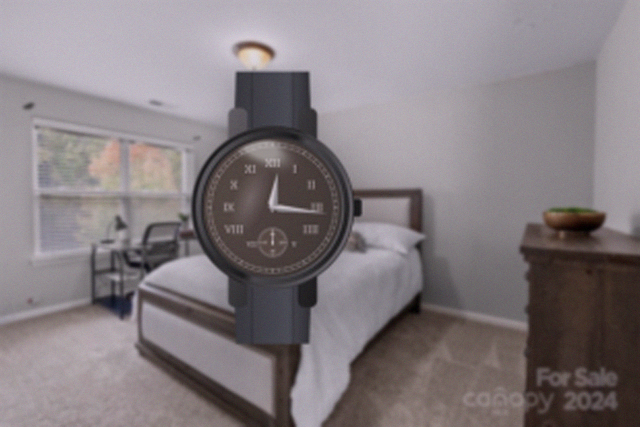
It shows 12:16
